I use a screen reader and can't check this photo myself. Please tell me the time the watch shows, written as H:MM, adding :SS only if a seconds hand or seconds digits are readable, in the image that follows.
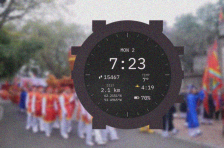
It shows 7:23
